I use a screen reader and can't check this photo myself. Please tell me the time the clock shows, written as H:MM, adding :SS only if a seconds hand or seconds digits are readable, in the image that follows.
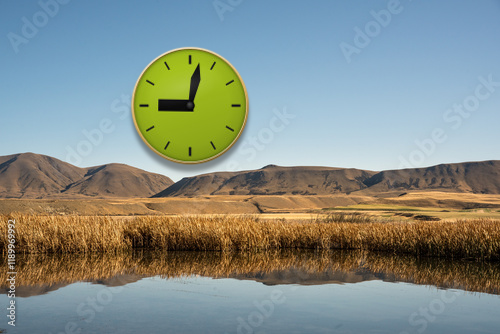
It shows 9:02
